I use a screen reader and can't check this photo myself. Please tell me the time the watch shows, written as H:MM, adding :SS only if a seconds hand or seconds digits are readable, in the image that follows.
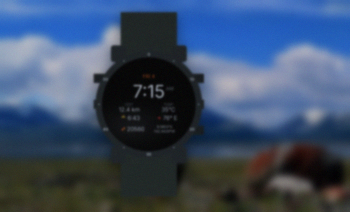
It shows 7:15
